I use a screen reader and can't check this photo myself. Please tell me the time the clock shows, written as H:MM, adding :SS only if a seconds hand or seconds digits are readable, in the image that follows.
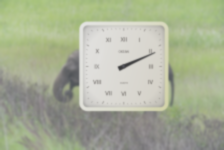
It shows 2:11
